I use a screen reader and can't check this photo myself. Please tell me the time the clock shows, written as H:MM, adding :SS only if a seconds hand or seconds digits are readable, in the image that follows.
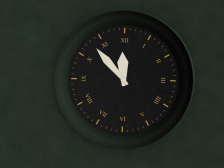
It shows 11:53
